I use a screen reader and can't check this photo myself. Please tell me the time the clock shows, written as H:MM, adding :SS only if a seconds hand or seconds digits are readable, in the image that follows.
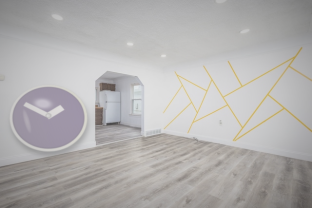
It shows 1:50
